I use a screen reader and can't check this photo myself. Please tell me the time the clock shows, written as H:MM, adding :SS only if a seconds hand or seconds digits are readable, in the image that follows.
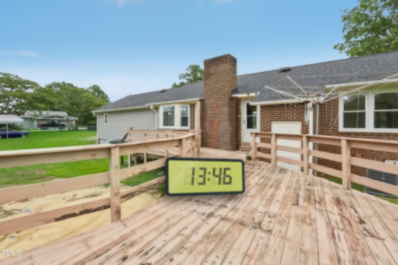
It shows 13:46
